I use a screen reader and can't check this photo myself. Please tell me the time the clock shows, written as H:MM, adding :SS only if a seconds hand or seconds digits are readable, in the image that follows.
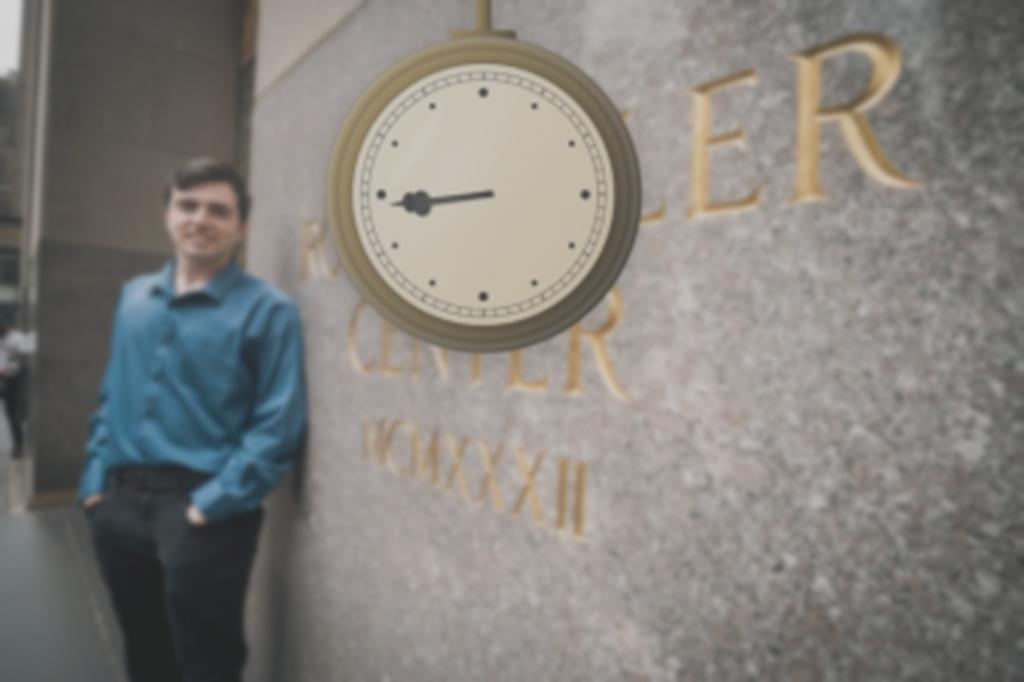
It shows 8:44
